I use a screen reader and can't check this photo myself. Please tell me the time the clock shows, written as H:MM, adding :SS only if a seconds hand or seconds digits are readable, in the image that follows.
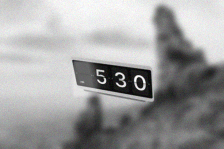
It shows 5:30
